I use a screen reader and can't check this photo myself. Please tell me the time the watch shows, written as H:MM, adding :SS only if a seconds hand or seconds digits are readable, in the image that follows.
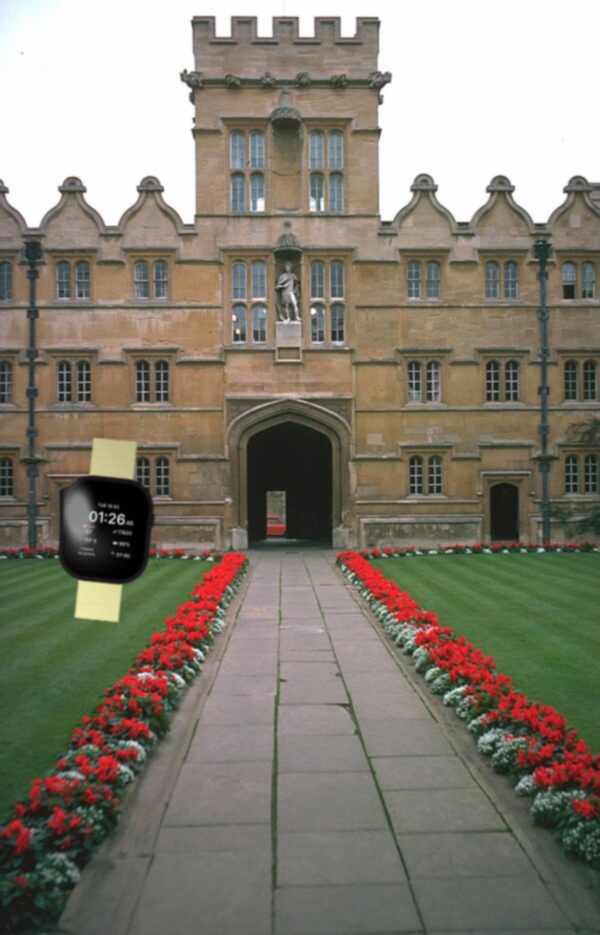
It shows 1:26
